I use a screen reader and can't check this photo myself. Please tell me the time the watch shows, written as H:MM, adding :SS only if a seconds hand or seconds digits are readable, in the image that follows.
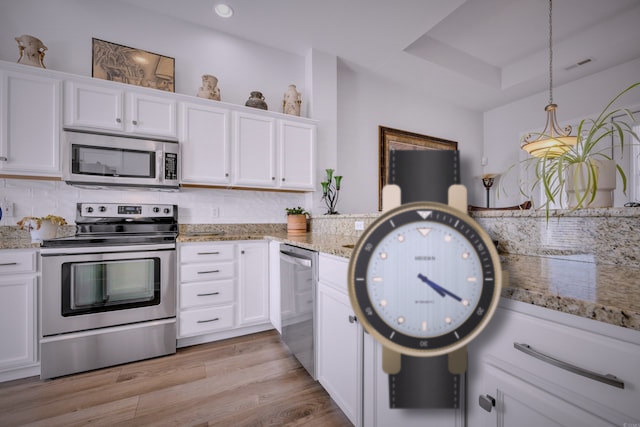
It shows 4:20
